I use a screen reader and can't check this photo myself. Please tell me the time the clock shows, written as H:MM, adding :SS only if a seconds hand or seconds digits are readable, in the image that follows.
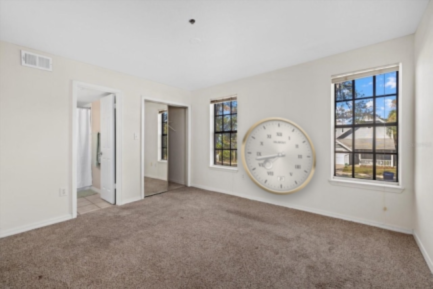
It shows 7:43
